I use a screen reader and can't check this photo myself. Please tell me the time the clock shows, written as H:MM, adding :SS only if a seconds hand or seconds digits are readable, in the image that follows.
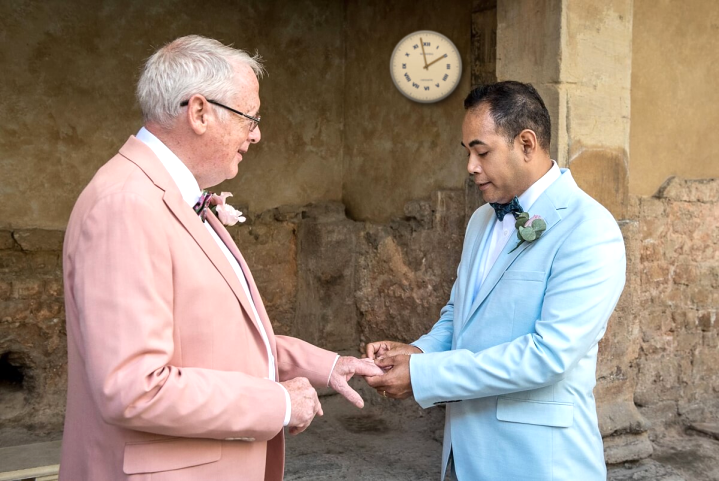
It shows 1:58
